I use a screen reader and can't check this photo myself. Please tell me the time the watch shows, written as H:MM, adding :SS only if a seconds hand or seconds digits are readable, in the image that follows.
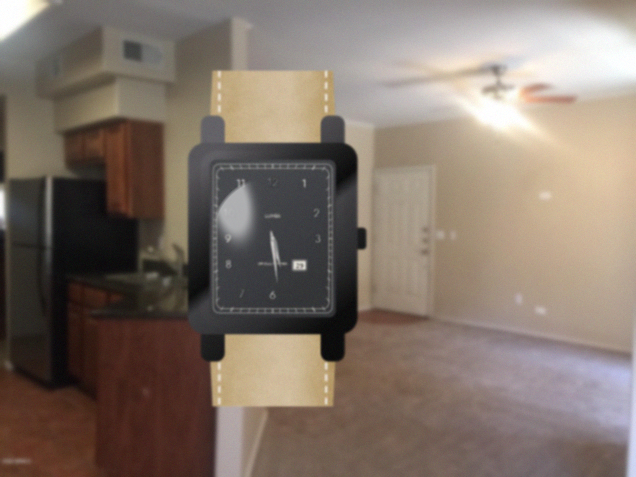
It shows 5:29
